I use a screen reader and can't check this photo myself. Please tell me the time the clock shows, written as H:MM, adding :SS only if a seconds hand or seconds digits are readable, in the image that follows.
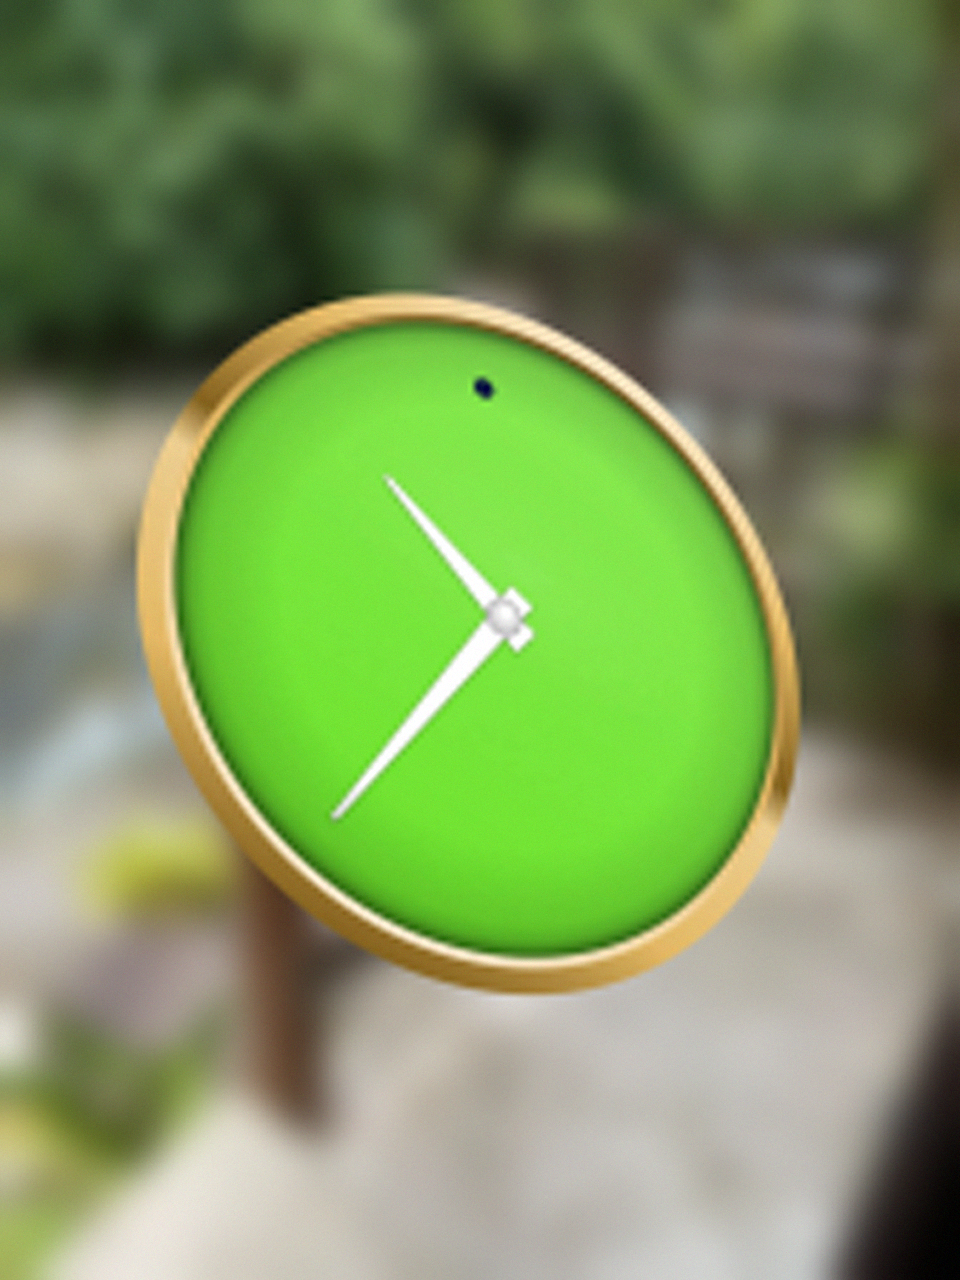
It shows 10:37
